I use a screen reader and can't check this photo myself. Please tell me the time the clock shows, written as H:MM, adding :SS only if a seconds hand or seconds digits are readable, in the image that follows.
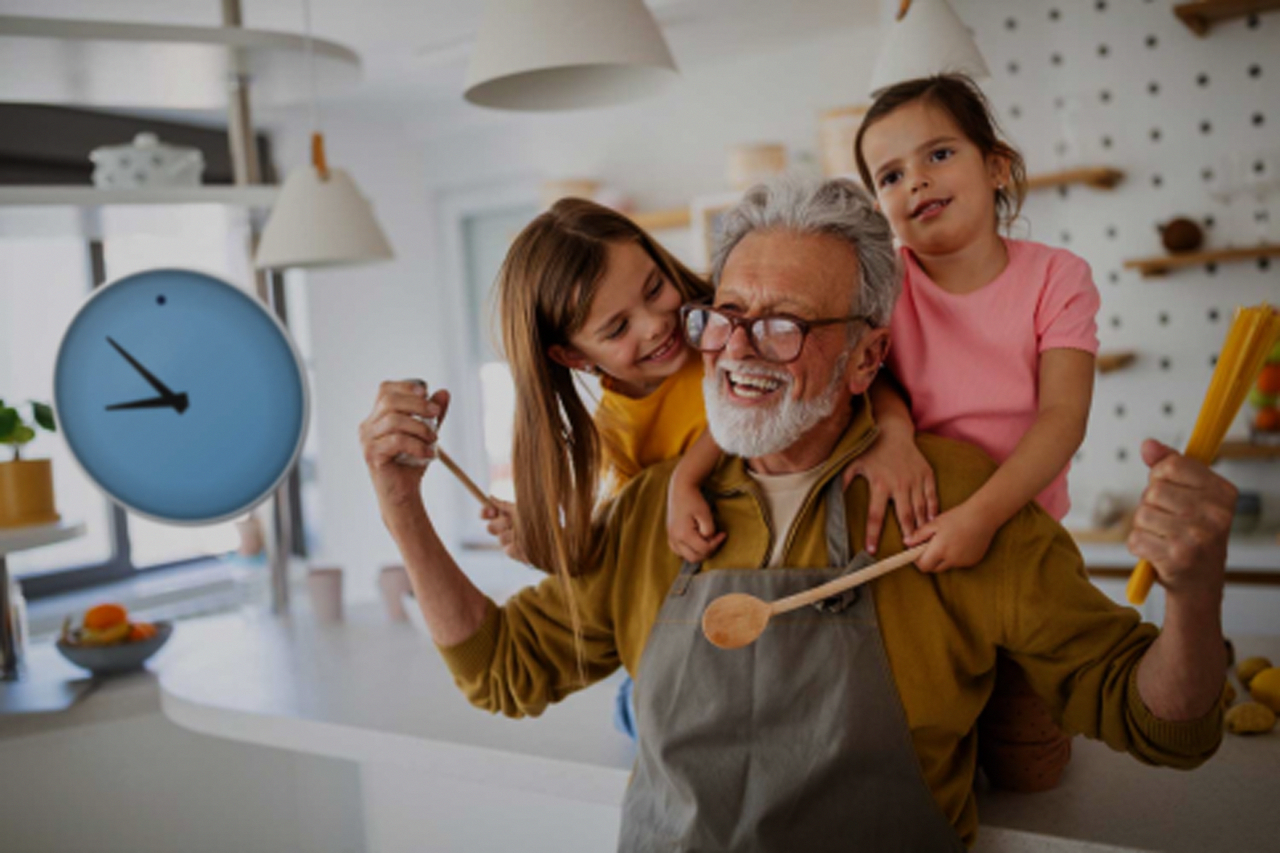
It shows 8:53
